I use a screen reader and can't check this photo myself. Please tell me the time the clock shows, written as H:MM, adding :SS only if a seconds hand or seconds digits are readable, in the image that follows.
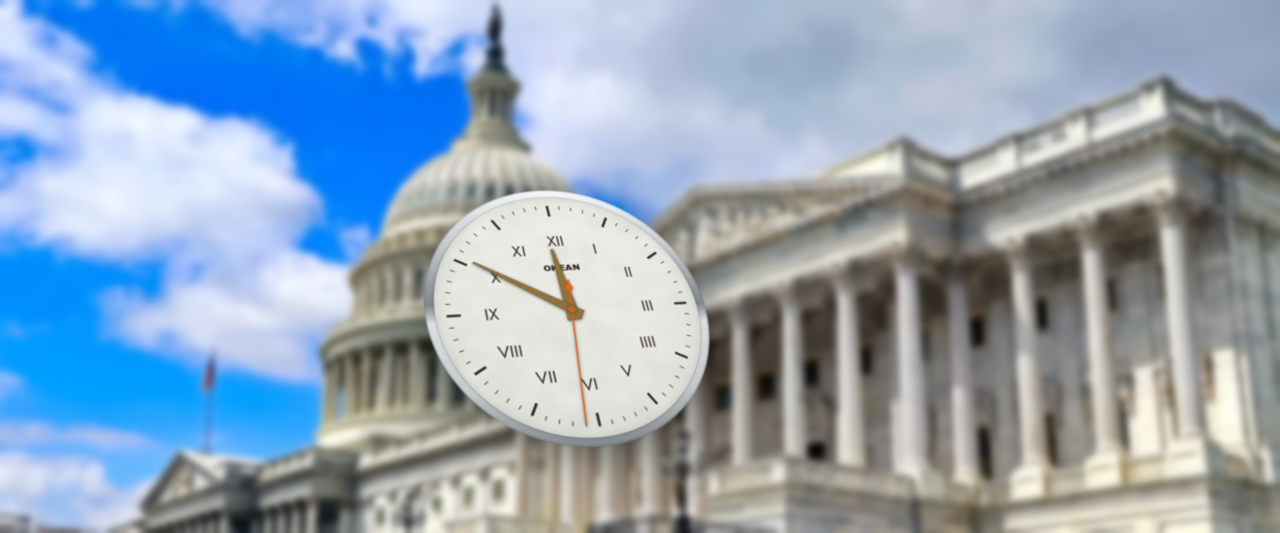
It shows 11:50:31
